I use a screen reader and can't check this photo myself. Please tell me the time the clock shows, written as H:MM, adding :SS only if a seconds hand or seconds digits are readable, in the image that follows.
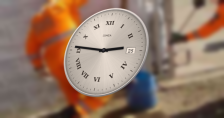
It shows 2:46
